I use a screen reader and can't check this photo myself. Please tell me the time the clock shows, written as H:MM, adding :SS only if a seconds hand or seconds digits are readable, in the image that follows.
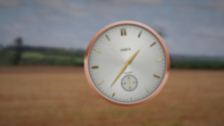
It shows 1:37
